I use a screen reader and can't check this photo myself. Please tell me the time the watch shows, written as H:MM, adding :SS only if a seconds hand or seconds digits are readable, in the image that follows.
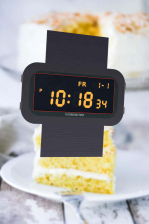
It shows 10:18:34
